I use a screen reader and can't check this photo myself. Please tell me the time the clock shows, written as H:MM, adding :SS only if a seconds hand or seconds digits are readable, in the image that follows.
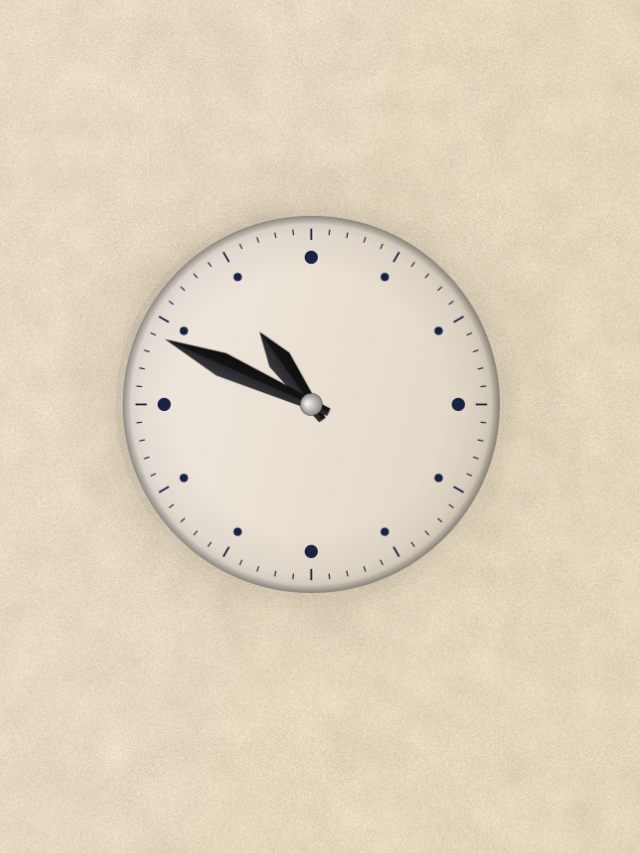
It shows 10:49
